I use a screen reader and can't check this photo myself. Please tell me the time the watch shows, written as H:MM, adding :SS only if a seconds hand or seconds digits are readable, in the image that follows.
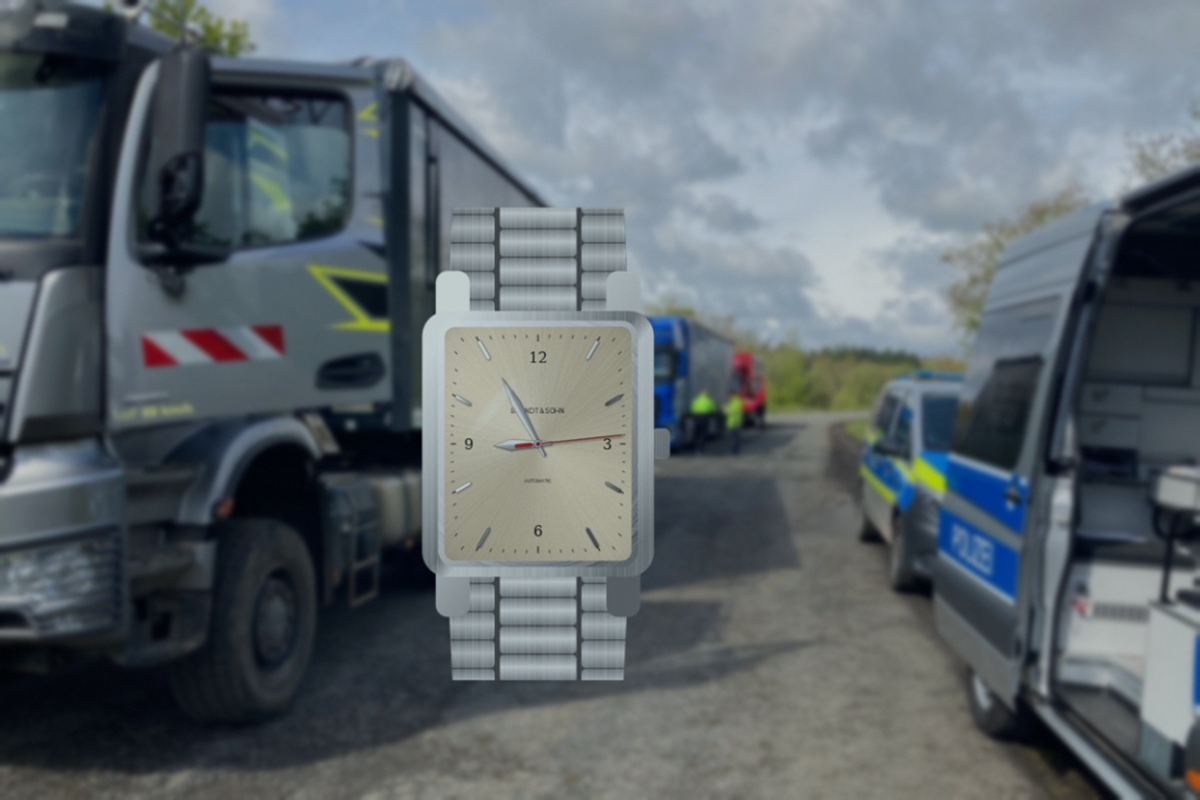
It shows 8:55:14
